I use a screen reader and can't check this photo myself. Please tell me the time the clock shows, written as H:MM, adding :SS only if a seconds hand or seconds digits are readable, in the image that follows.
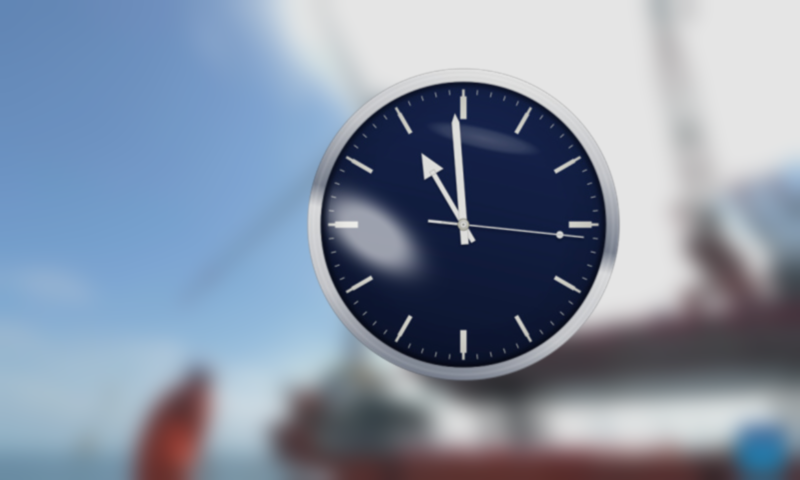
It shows 10:59:16
